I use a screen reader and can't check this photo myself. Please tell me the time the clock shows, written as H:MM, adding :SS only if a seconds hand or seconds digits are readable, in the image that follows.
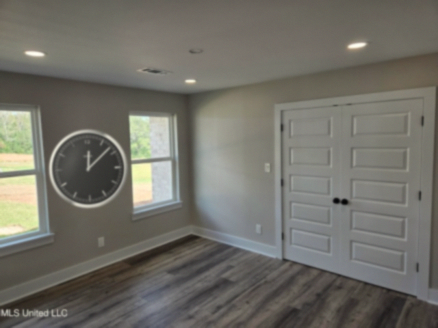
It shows 12:08
